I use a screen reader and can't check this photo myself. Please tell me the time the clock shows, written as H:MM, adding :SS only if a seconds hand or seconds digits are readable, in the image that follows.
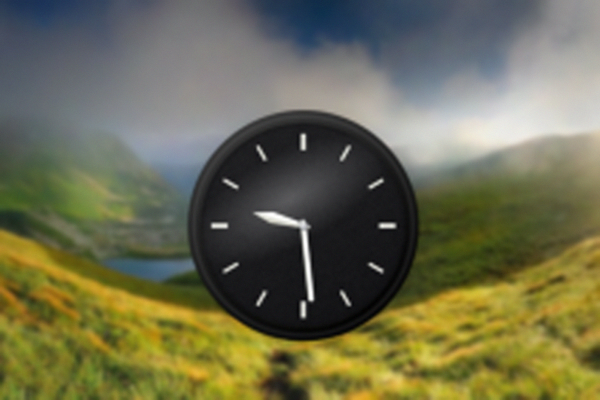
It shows 9:29
